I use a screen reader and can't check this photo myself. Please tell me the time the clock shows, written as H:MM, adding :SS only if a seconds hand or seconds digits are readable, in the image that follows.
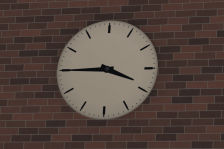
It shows 3:45
